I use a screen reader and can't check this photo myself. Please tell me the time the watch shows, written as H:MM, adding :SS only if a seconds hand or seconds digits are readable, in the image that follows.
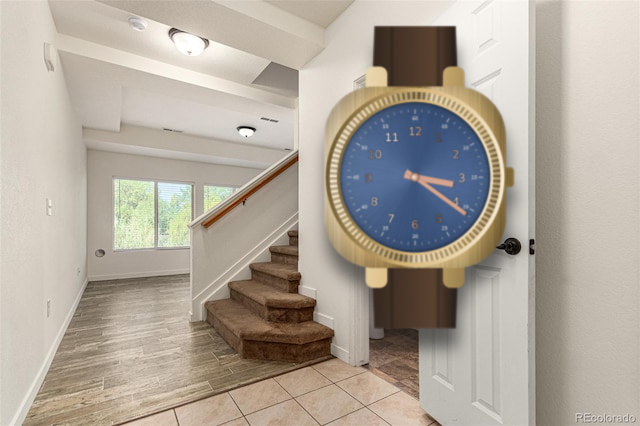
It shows 3:21
